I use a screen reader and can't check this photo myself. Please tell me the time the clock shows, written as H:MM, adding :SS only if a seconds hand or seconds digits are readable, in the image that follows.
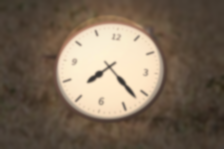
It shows 7:22
